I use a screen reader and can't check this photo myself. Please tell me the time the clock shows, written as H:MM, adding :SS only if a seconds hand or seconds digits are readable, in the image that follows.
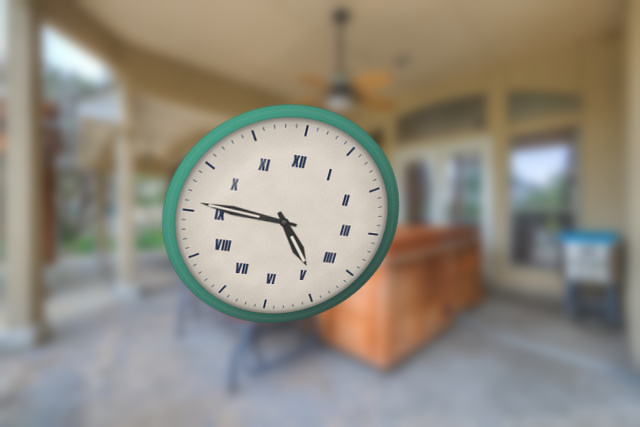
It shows 4:46
